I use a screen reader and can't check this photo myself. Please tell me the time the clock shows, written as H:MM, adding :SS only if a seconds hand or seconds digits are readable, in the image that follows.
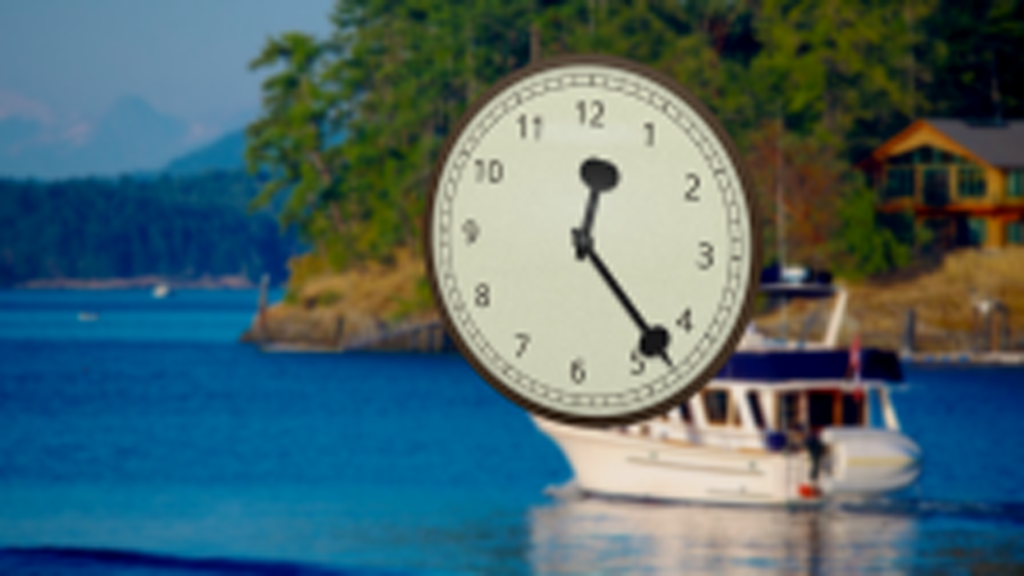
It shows 12:23
